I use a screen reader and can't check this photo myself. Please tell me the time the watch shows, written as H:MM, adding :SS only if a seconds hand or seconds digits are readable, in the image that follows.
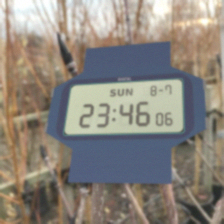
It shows 23:46:06
